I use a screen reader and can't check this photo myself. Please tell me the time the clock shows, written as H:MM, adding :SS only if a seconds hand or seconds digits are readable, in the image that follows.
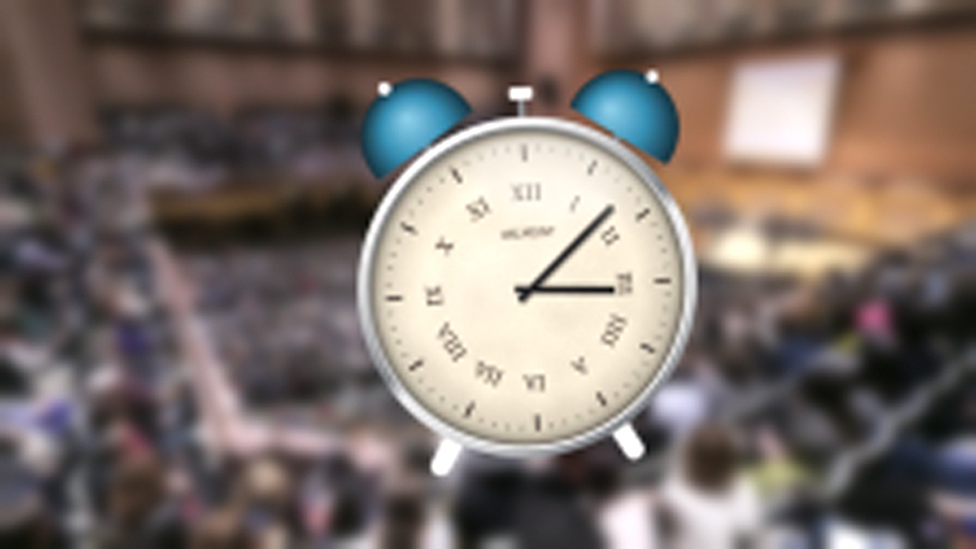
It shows 3:08
